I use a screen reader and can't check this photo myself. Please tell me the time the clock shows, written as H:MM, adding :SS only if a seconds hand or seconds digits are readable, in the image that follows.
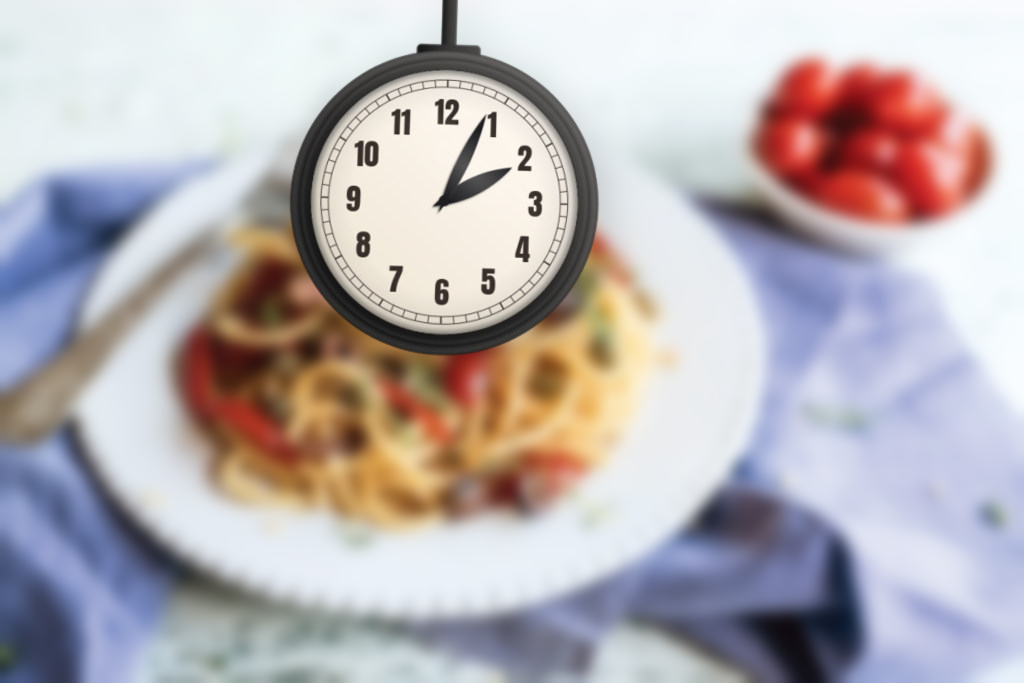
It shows 2:04
